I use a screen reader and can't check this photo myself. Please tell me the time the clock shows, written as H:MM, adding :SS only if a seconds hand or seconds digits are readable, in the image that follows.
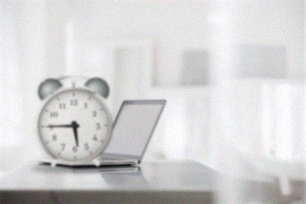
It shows 5:45
